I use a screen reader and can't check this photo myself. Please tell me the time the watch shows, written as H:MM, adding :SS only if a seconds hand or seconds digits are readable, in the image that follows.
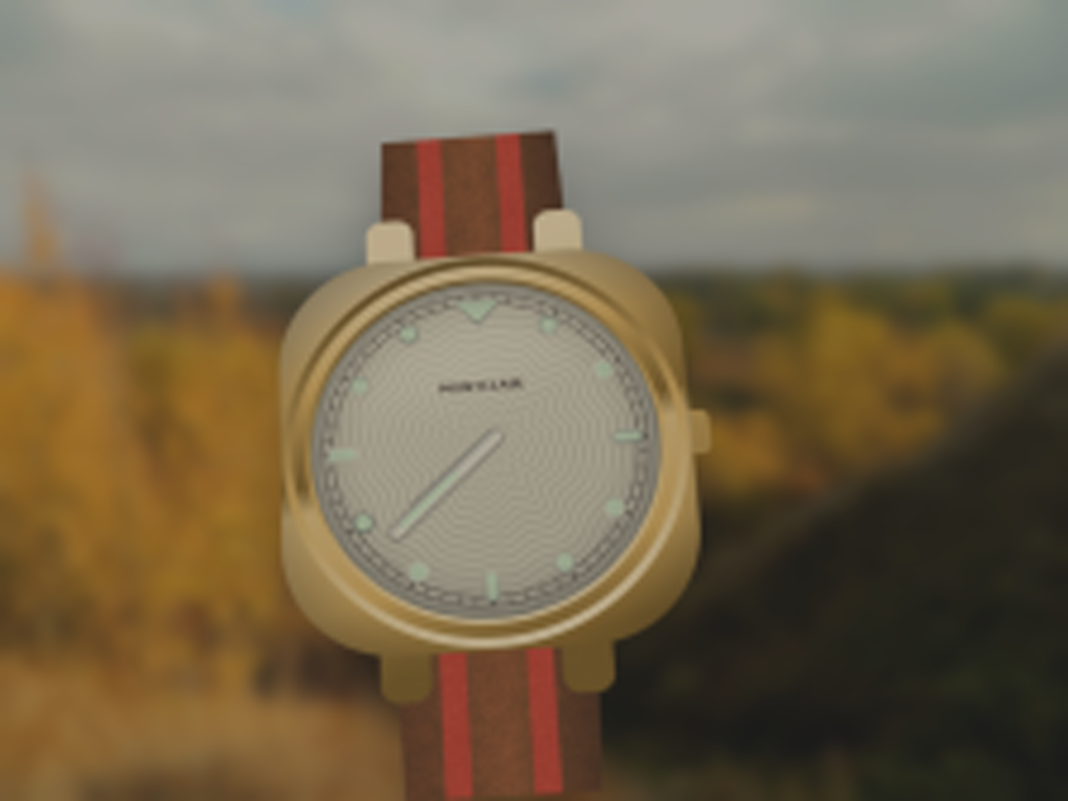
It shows 7:38
